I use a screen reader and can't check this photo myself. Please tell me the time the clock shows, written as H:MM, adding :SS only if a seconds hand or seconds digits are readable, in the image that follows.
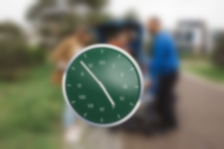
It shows 4:53
